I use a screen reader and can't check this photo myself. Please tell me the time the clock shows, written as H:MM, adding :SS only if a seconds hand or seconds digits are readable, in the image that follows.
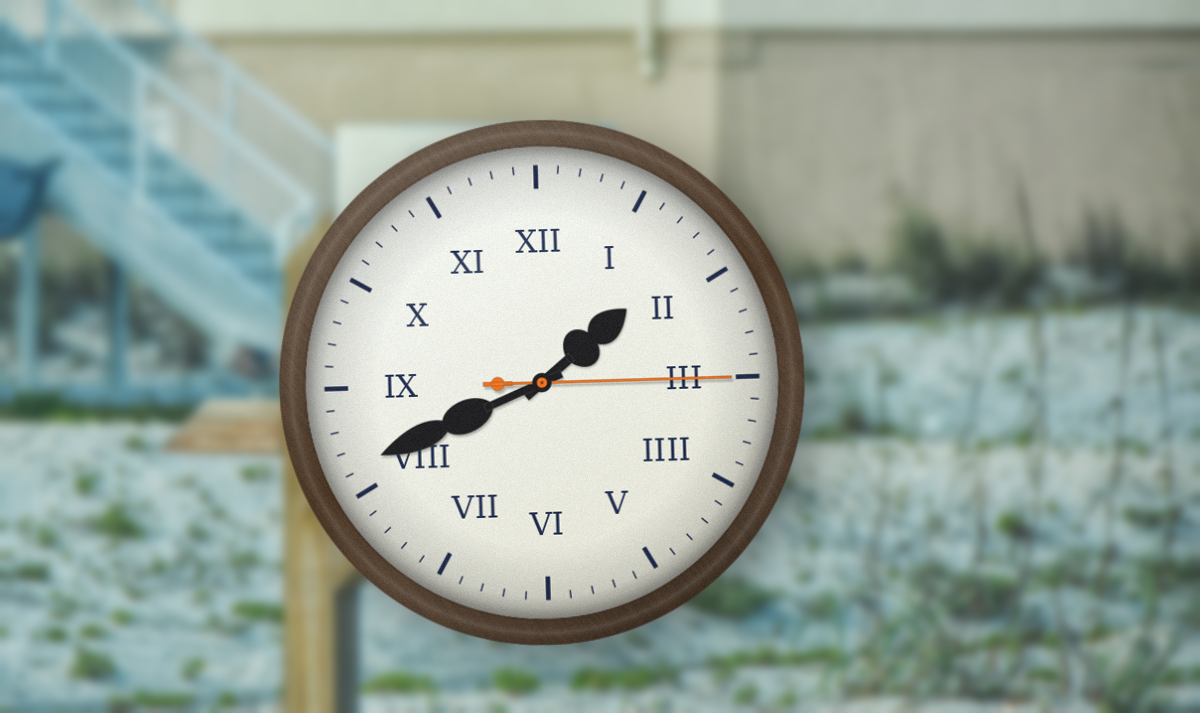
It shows 1:41:15
